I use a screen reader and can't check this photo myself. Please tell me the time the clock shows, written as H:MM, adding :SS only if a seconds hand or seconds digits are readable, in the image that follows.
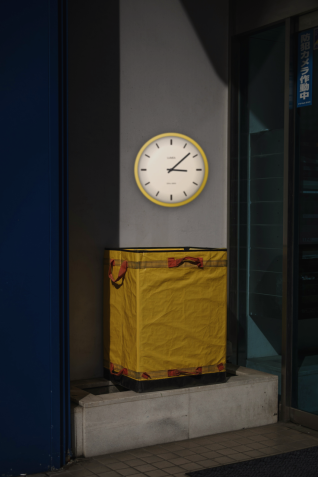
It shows 3:08
